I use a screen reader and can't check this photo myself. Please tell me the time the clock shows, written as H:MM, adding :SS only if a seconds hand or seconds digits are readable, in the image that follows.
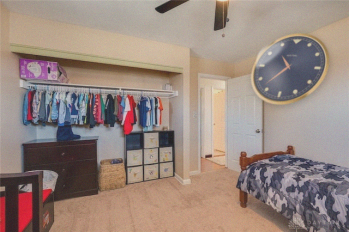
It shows 10:37
